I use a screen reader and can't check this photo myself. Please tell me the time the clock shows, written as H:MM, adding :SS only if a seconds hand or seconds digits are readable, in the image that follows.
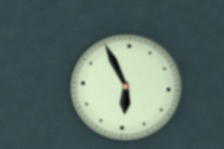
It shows 5:55
